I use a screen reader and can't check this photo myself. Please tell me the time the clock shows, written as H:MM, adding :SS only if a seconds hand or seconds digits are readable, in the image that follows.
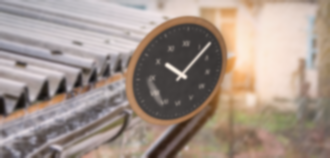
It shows 10:07
